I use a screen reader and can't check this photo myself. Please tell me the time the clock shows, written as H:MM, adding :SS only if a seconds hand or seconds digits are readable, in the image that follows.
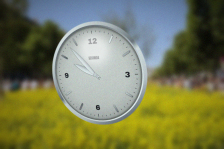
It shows 9:53
